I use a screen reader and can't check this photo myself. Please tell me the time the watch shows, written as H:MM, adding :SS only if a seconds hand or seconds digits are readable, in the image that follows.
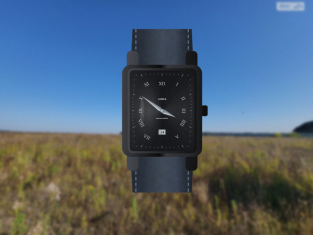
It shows 3:51
